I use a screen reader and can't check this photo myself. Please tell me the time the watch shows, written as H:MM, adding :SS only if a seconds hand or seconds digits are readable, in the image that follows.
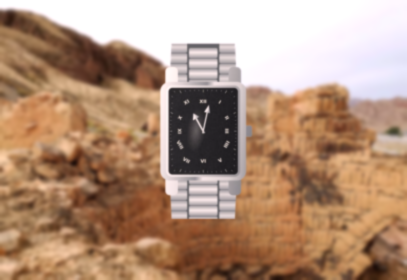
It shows 11:02
